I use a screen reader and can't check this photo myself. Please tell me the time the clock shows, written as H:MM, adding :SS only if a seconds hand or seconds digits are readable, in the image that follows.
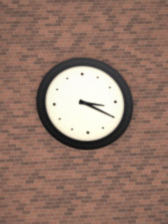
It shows 3:20
